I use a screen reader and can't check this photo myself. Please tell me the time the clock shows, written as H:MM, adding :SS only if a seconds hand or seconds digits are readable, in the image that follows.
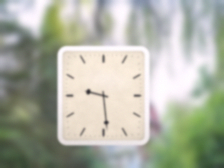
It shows 9:29
